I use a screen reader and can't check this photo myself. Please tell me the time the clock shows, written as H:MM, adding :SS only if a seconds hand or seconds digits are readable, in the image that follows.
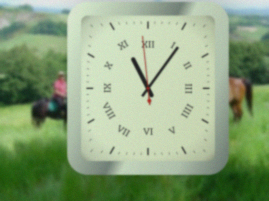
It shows 11:05:59
